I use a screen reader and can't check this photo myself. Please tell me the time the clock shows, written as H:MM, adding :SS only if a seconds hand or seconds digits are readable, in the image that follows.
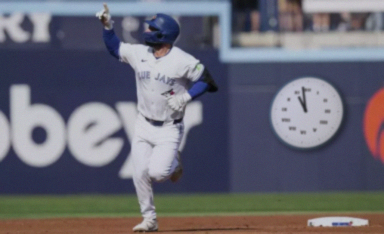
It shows 10:58
